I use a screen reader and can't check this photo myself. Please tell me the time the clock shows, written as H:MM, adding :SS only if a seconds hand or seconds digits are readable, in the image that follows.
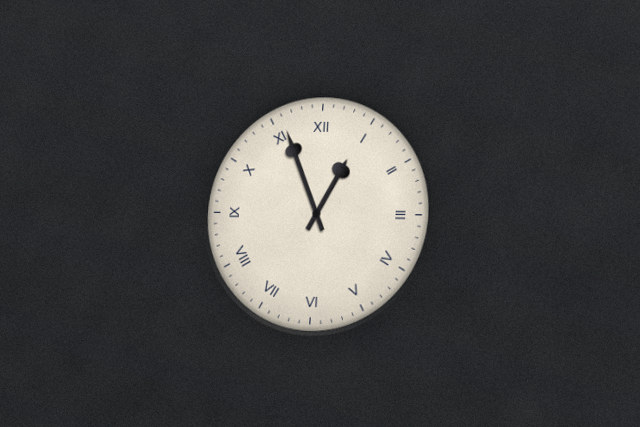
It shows 12:56
